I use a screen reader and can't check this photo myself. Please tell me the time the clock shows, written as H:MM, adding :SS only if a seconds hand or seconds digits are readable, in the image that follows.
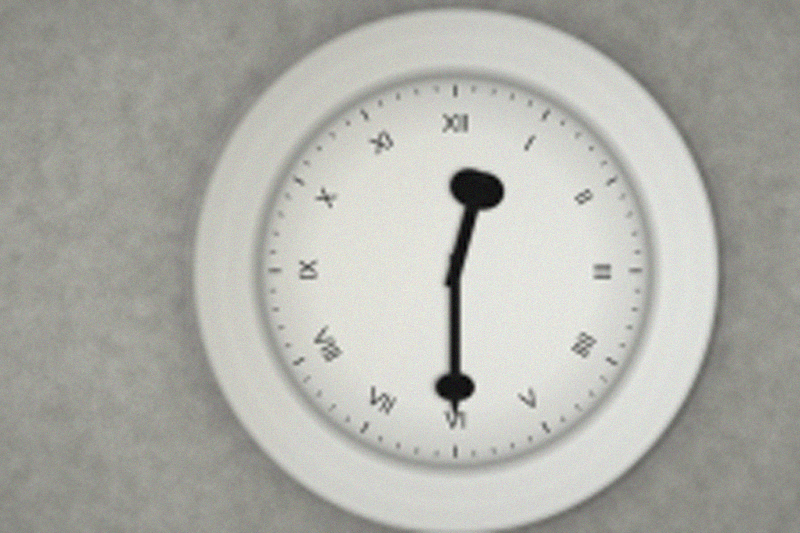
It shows 12:30
